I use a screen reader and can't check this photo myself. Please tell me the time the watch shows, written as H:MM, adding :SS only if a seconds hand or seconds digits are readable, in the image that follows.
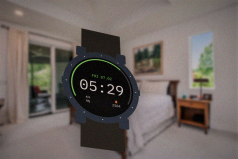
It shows 5:29
